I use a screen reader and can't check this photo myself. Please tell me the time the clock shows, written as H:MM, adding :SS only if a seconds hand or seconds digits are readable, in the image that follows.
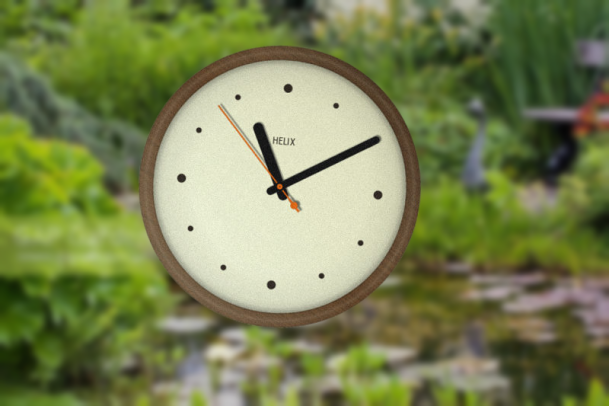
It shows 11:09:53
